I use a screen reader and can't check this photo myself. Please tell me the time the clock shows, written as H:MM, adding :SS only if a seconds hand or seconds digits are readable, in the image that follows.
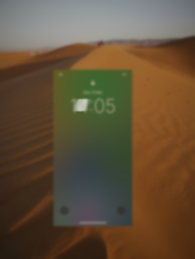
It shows 14:05
